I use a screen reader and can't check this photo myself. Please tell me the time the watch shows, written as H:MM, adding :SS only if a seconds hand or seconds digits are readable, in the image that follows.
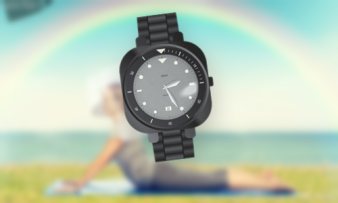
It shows 2:26
